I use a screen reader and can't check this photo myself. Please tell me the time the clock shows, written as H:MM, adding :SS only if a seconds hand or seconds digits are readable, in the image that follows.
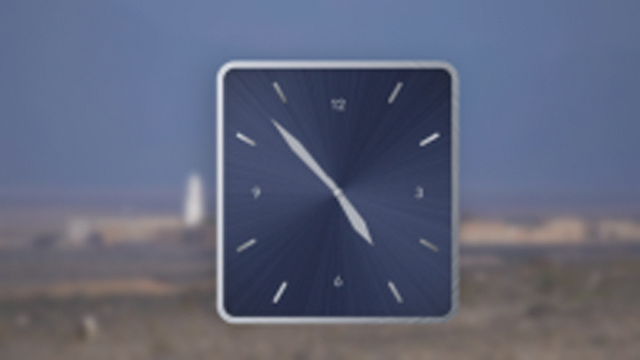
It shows 4:53
